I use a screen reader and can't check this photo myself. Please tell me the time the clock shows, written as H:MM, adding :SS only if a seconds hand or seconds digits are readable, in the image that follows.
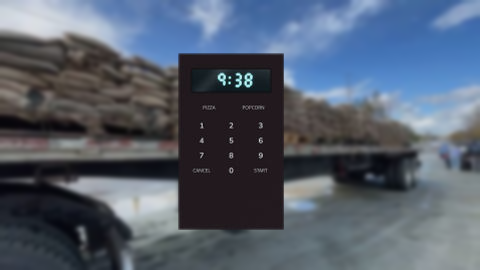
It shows 9:38
